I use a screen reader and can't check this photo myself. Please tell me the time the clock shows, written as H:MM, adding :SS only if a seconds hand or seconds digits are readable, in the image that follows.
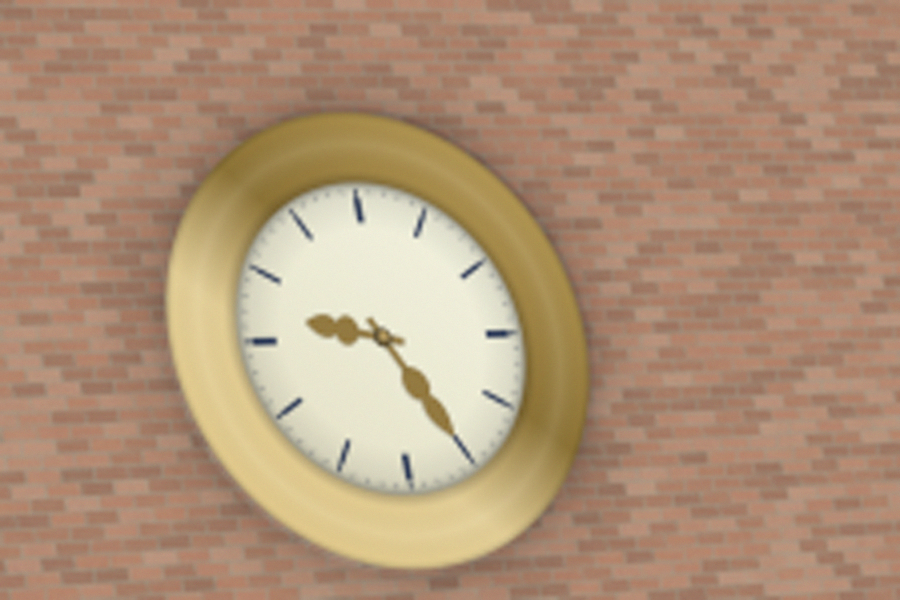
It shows 9:25
